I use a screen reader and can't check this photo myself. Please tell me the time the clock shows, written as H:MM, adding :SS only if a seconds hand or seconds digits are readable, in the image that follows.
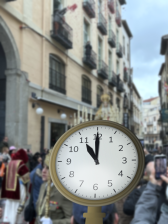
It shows 11:00
